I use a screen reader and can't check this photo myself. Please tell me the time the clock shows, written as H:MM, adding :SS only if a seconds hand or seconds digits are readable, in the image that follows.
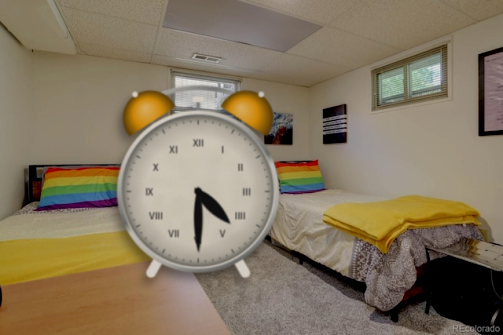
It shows 4:30
